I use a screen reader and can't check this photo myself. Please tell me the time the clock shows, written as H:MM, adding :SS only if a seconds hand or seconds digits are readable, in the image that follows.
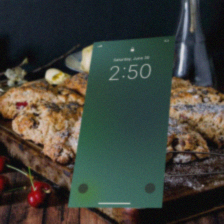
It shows 2:50
